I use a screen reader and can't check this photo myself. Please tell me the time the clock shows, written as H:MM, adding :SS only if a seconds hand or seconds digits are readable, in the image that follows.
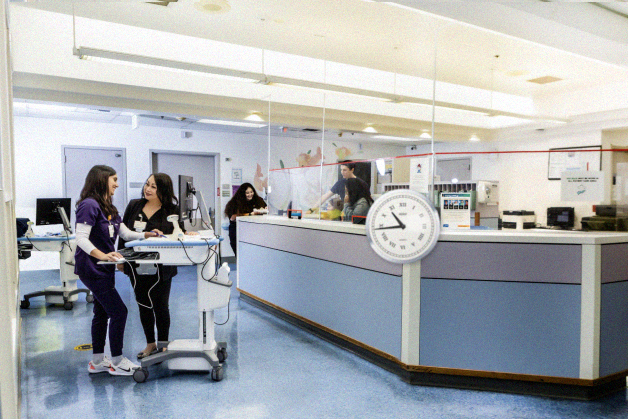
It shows 10:44
